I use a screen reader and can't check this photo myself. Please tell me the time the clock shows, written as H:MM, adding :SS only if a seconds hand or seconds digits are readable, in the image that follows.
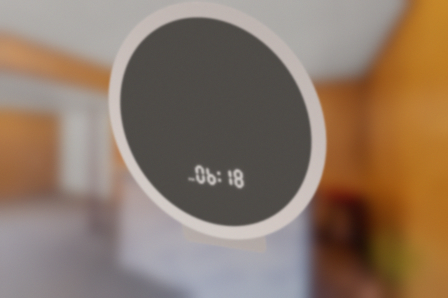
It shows 6:18
